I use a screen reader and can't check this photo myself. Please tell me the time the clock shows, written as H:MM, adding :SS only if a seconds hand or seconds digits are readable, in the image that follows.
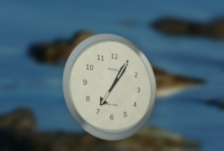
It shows 7:05
